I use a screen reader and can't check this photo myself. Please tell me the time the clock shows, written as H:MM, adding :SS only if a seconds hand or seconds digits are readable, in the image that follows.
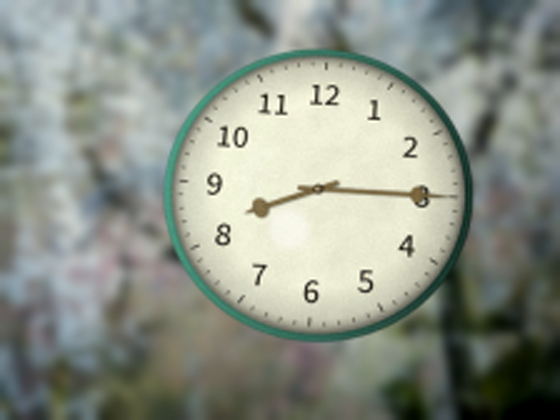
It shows 8:15
